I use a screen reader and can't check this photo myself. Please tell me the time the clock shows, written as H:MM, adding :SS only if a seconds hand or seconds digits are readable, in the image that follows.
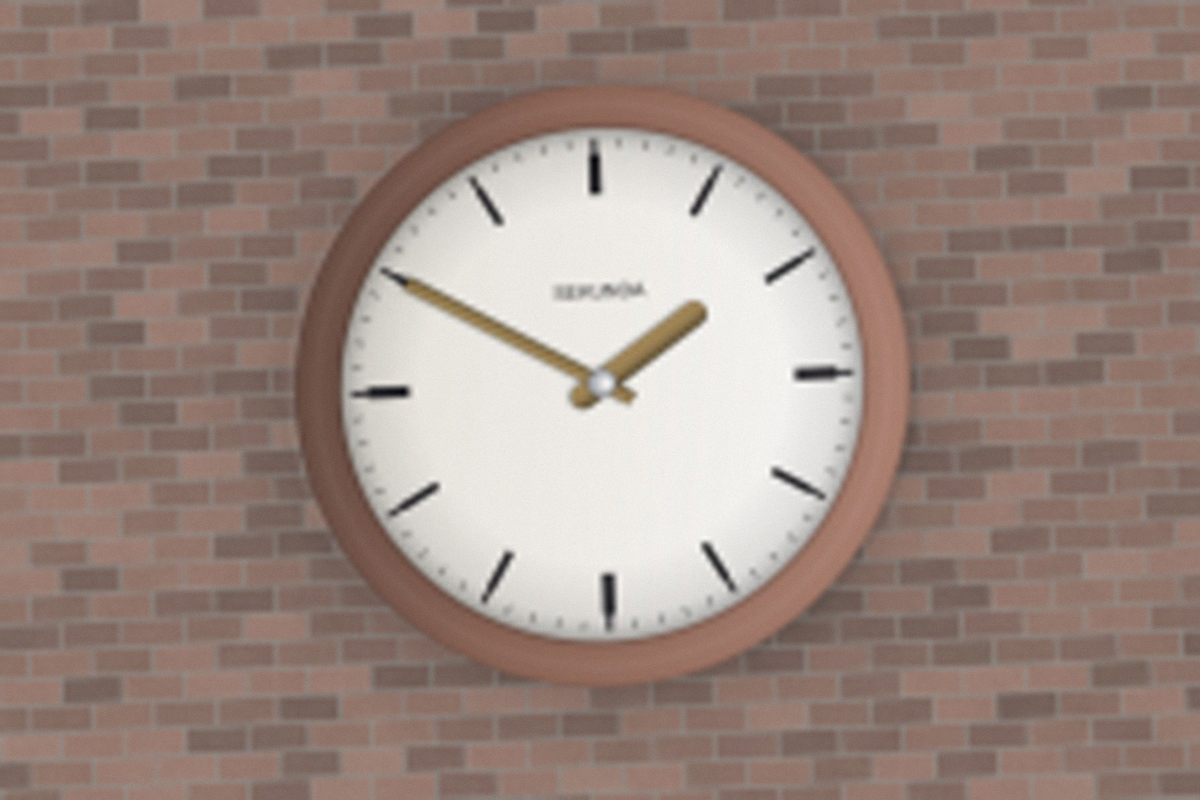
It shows 1:50
